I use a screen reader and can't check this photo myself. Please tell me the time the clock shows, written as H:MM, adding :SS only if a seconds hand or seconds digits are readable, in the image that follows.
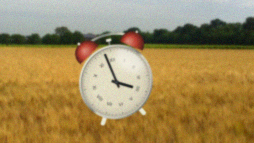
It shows 3:58
